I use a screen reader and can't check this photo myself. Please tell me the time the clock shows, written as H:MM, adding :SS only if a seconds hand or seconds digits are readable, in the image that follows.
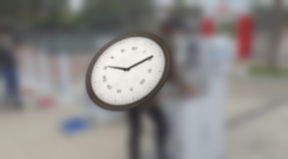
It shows 9:09
